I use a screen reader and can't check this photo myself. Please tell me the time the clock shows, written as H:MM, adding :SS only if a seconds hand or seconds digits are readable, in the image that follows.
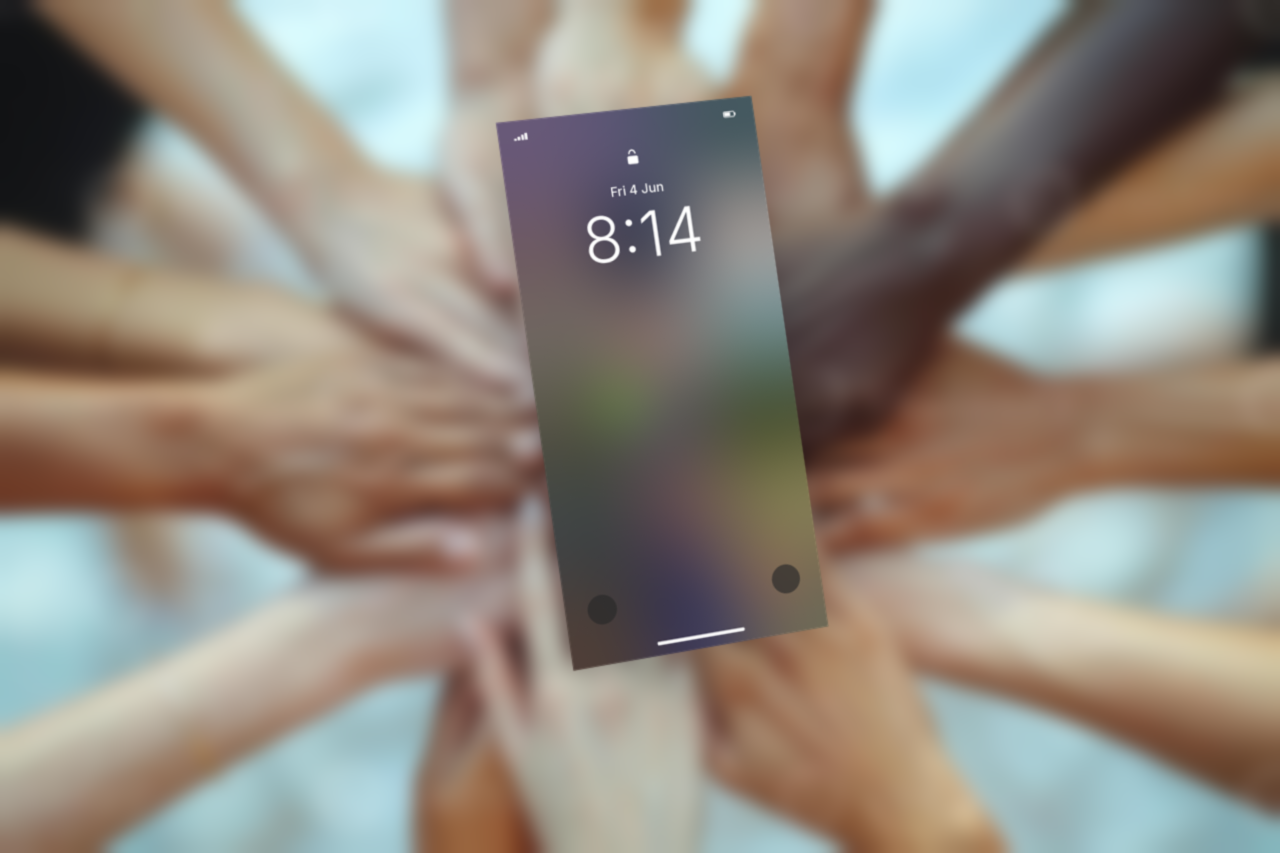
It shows 8:14
